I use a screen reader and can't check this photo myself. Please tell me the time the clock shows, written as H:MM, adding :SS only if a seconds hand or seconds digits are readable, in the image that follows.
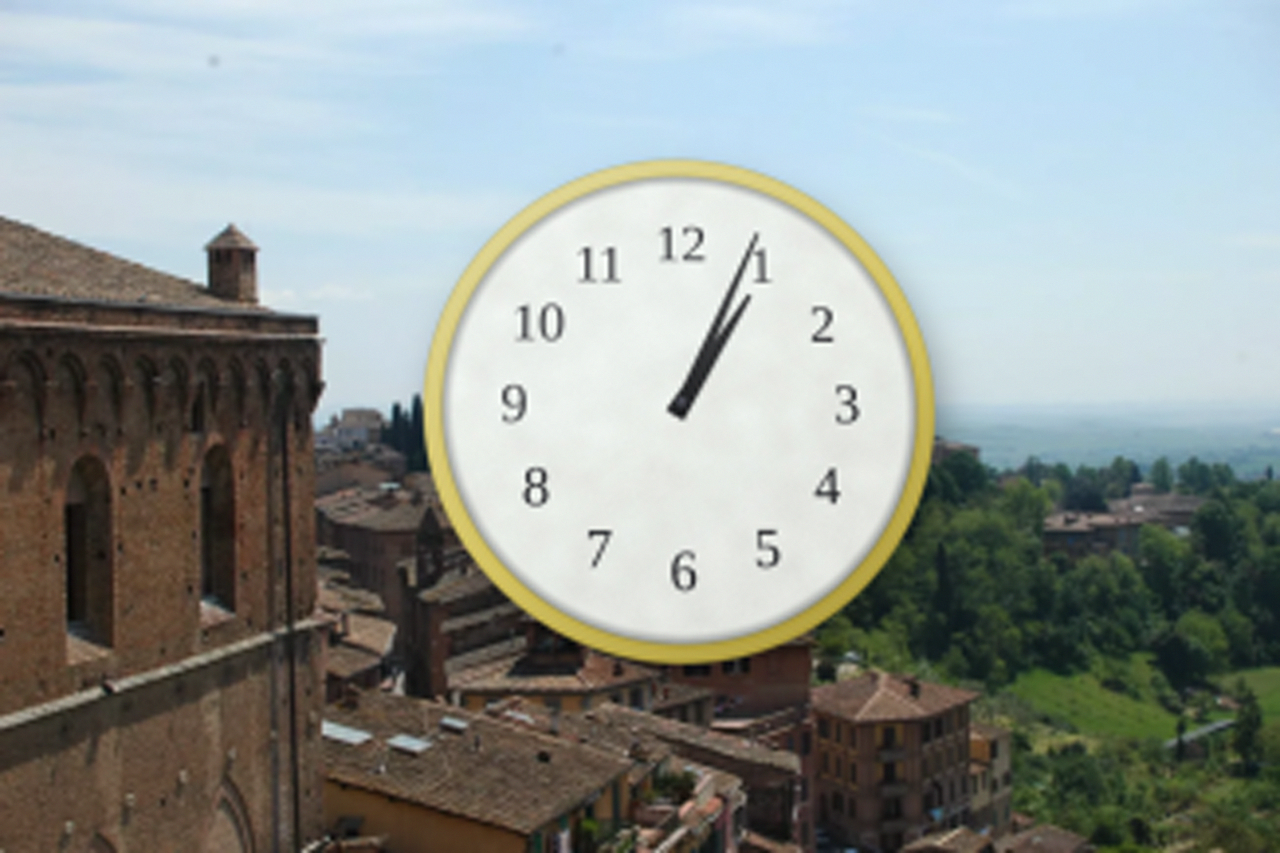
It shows 1:04
